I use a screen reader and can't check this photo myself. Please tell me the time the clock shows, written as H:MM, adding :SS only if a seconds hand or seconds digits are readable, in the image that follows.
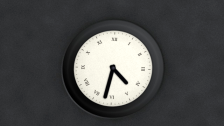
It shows 4:32
